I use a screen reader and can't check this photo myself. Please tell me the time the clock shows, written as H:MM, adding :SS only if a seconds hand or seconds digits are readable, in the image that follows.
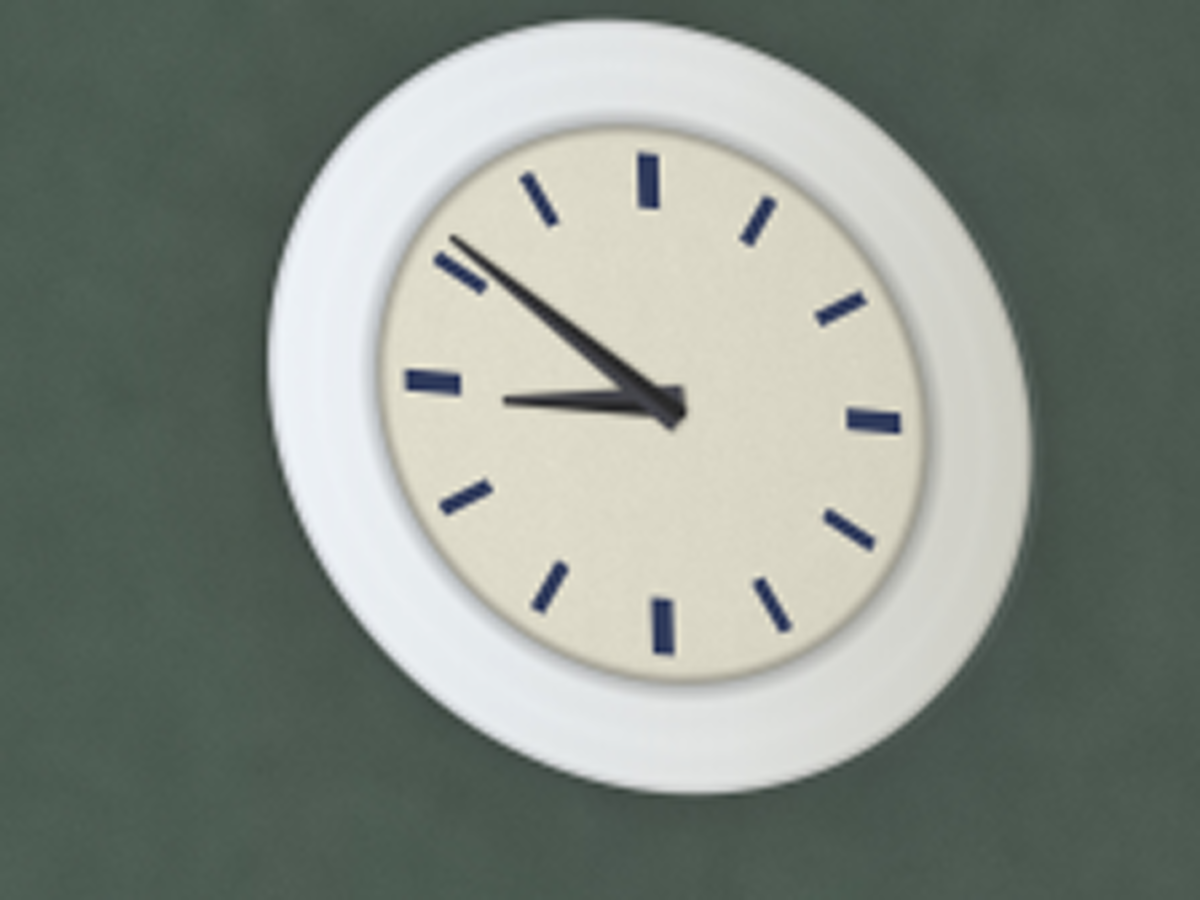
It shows 8:51
